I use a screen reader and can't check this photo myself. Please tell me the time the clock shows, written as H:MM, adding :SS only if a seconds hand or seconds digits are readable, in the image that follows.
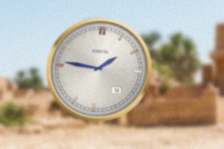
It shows 1:46
